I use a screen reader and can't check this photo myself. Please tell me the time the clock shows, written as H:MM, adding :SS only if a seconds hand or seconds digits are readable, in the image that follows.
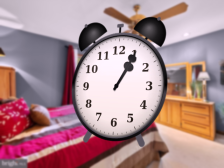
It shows 1:05
